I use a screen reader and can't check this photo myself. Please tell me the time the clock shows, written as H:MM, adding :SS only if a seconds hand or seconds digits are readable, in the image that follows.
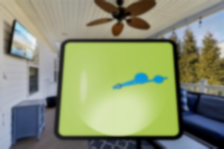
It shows 2:13
